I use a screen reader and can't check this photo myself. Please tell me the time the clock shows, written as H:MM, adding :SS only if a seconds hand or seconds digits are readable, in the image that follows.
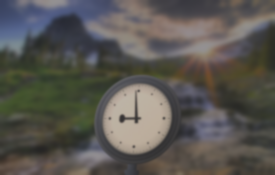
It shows 8:59
